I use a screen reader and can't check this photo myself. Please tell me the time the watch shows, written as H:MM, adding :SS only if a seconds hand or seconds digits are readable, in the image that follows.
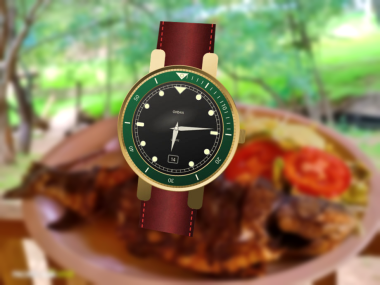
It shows 6:14
